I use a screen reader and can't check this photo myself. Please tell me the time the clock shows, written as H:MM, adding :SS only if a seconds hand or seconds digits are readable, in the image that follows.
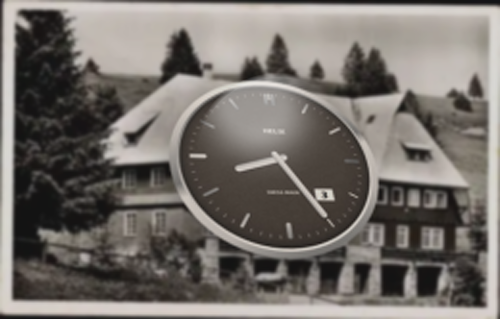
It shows 8:25
